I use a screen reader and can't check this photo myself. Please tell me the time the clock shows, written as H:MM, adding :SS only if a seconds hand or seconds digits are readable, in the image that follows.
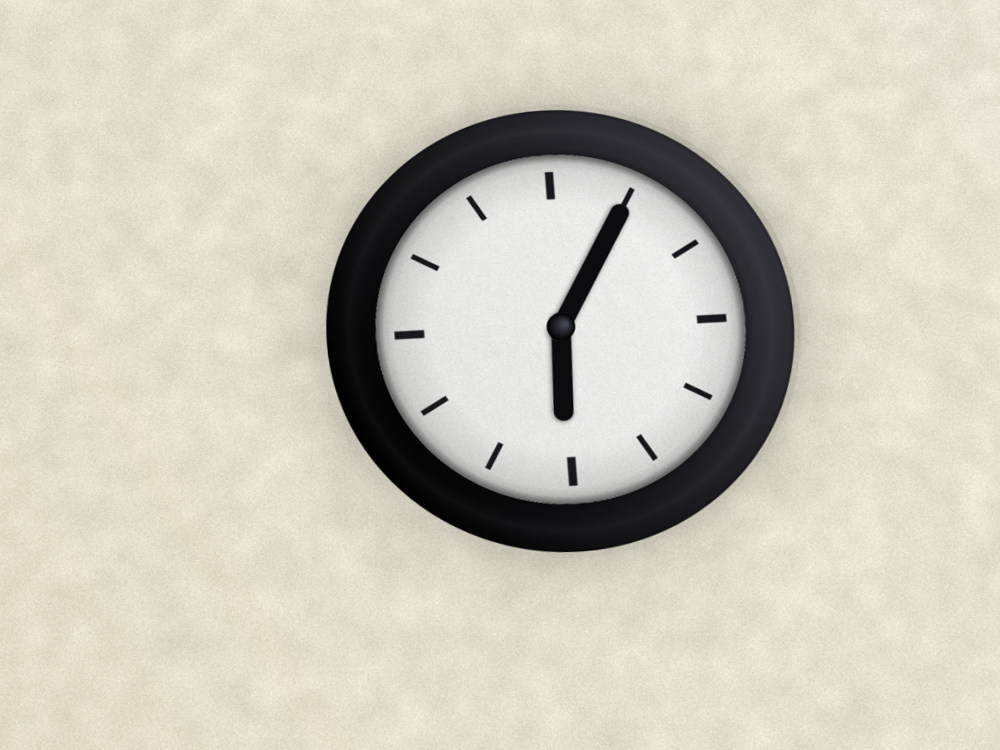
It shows 6:05
